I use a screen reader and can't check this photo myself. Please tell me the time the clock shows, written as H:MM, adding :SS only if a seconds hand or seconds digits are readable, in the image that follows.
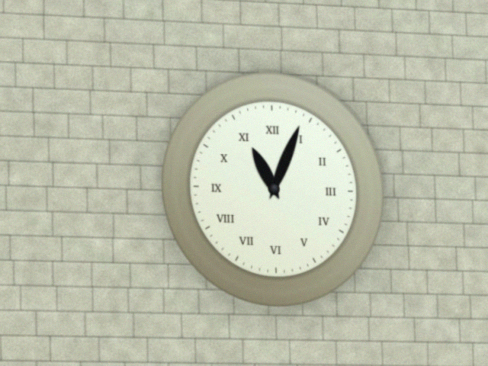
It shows 11:04
